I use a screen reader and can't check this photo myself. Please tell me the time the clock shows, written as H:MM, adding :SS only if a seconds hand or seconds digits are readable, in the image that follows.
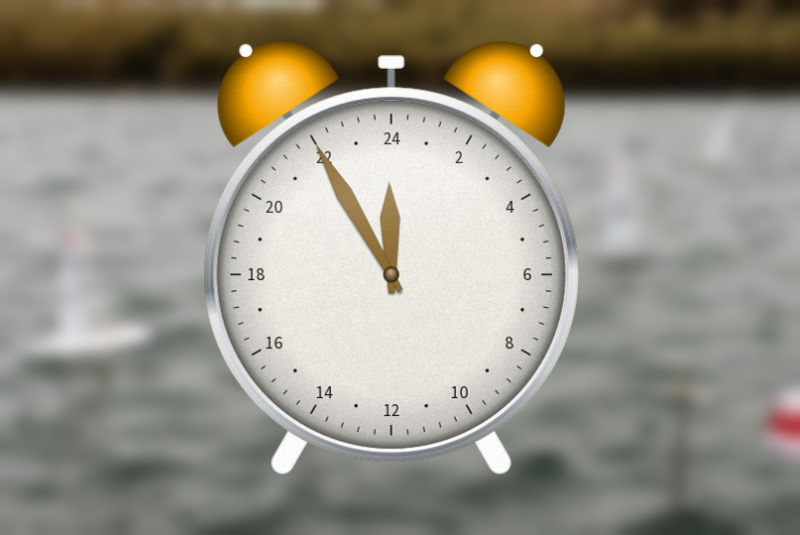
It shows 23:55
